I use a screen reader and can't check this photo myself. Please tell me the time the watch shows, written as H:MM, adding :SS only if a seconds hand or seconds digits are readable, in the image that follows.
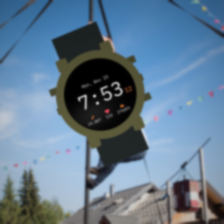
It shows 7:53
